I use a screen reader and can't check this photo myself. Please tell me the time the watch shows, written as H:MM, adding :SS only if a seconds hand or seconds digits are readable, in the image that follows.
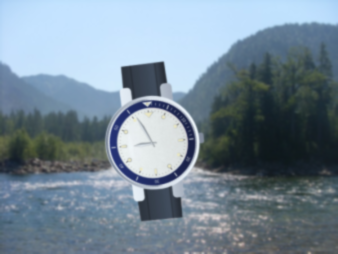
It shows 8:56
